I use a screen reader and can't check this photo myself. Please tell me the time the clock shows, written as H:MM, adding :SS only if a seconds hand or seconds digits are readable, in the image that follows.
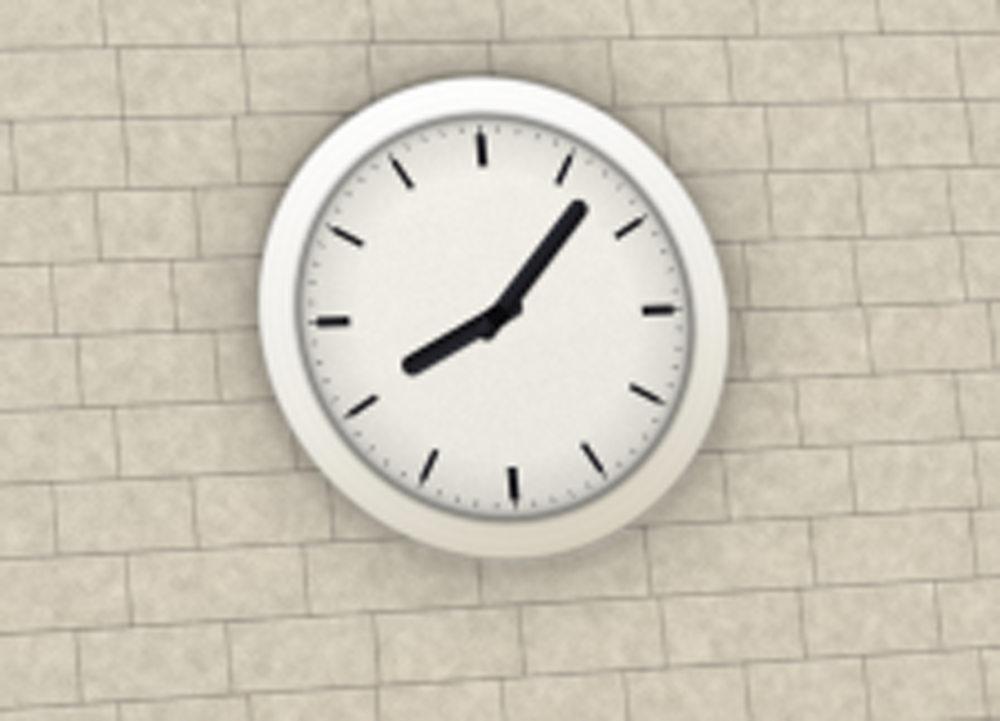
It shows 8:07
